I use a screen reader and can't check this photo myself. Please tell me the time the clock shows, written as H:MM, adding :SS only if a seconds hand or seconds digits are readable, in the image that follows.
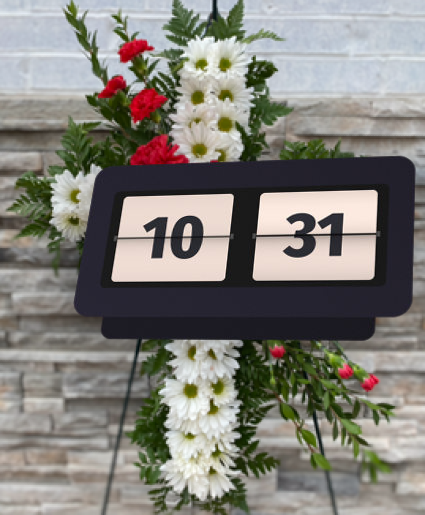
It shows 10:31
